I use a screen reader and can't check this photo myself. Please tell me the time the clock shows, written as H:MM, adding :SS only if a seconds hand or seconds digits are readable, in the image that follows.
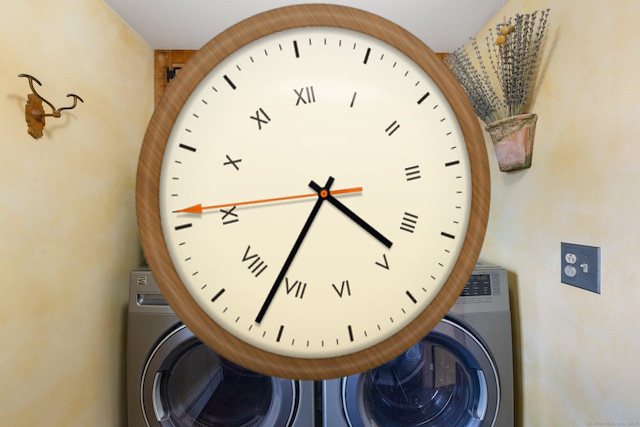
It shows 4:36:46
